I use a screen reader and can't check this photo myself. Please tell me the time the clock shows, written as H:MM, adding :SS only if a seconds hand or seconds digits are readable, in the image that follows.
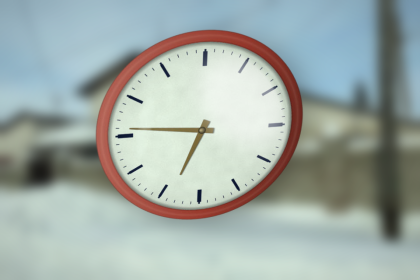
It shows 6:46
